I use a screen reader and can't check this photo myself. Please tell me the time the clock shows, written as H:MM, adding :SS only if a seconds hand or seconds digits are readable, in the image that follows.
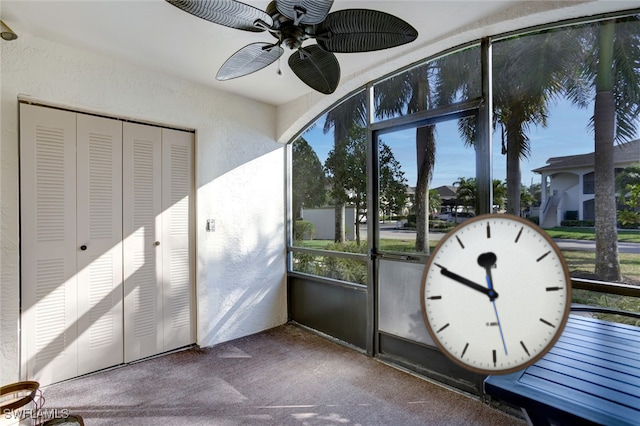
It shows 11:49:28
